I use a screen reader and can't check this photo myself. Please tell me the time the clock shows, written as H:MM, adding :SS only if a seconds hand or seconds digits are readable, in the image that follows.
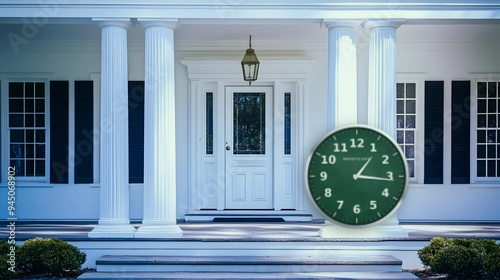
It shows 1:16
